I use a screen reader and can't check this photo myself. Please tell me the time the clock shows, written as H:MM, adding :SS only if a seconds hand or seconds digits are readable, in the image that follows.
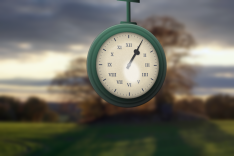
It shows 1:05
